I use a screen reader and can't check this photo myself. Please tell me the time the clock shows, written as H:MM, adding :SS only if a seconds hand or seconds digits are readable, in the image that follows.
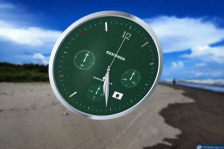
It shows 5:26
